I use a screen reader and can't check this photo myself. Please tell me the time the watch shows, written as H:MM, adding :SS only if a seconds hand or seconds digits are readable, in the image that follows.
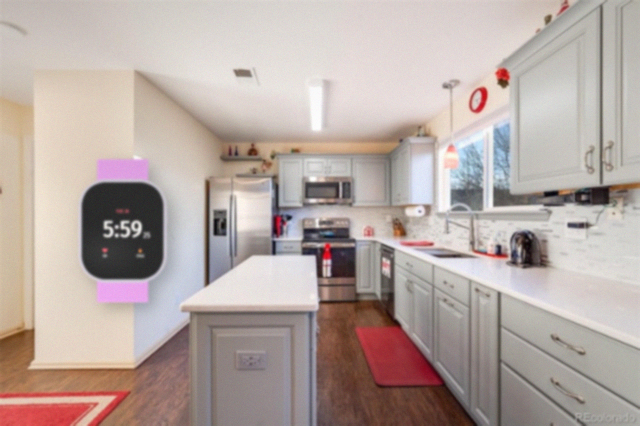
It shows 5:59
